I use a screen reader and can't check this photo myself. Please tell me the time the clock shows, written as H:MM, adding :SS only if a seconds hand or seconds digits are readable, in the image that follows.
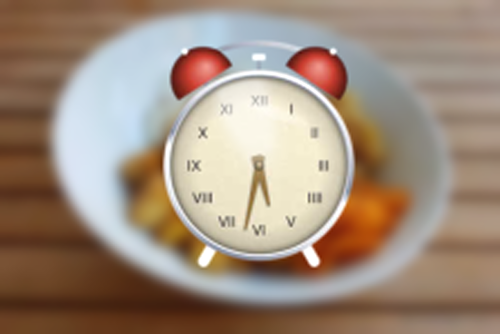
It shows 5:32
